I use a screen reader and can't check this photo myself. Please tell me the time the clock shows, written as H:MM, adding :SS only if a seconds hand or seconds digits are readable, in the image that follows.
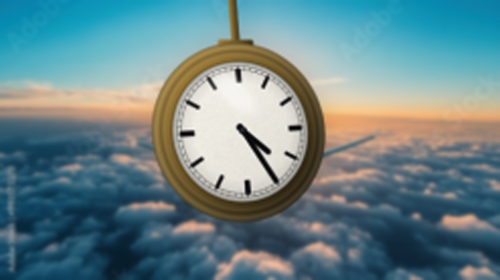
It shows 4:25
